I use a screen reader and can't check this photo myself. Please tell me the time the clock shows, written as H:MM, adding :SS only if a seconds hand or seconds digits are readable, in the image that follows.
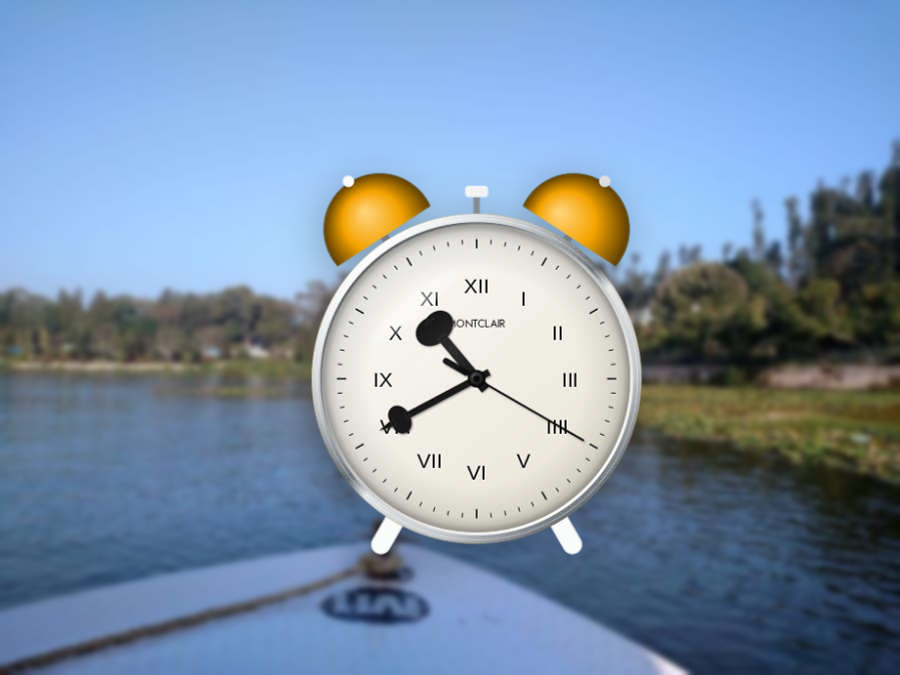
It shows 10:40:20
